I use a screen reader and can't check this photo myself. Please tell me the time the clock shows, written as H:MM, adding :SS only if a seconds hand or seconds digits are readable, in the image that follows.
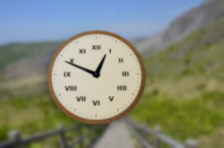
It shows 12:49
